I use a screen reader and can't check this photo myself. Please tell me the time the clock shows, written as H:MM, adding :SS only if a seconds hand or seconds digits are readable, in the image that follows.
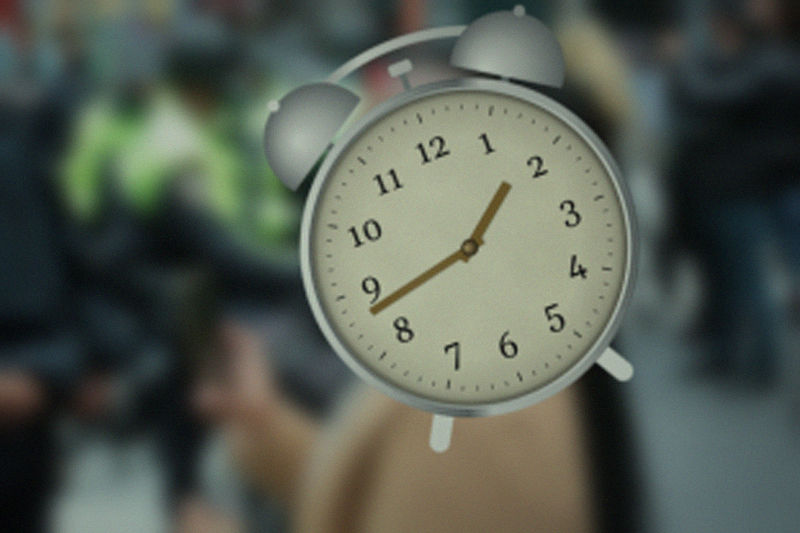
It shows 1:43
